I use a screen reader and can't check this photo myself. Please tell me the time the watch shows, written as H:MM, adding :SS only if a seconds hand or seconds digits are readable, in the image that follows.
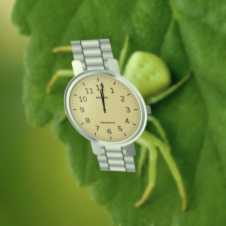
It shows 12:01
